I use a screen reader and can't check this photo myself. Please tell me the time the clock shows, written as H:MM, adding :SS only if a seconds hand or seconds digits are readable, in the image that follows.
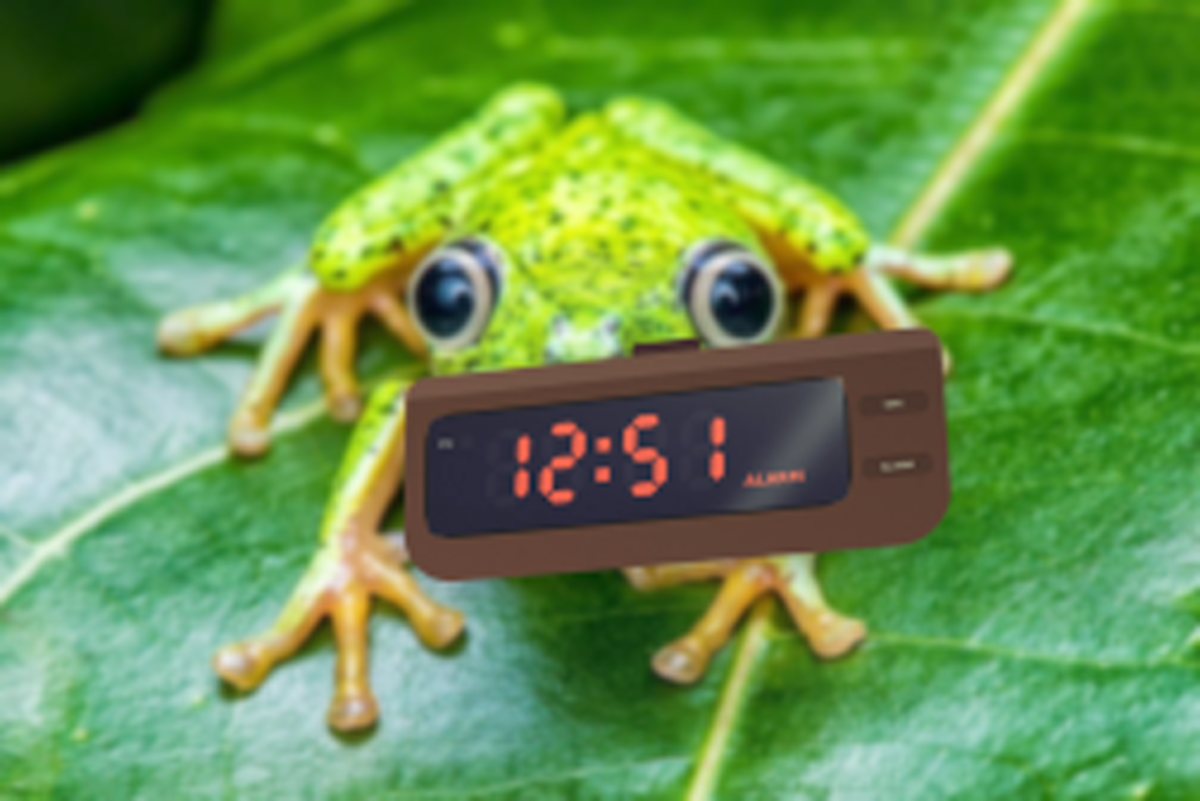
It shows 12:51
